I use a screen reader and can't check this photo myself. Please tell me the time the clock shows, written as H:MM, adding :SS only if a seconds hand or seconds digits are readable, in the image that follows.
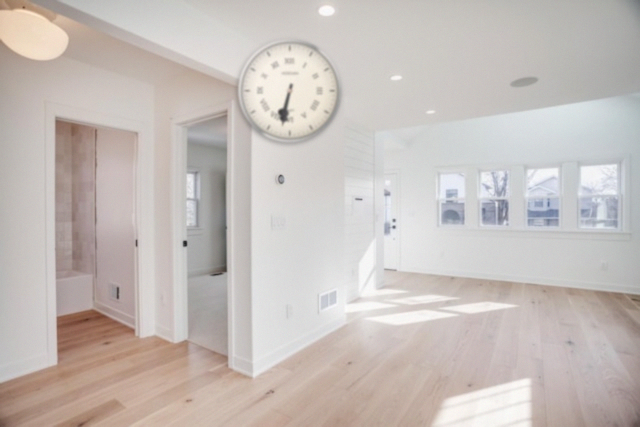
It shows 6:32
